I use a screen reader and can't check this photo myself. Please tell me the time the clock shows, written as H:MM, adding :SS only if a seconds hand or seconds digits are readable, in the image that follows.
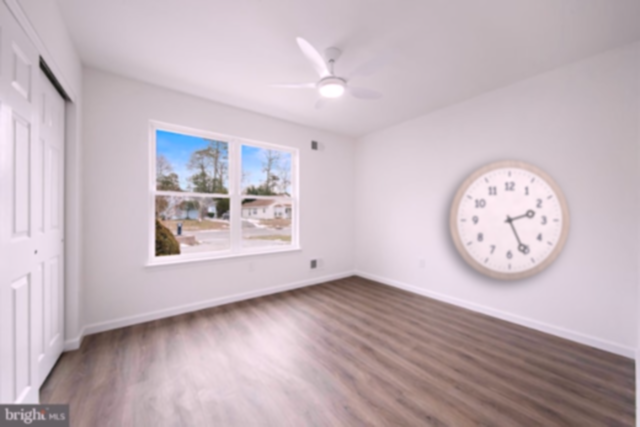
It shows 2:26
